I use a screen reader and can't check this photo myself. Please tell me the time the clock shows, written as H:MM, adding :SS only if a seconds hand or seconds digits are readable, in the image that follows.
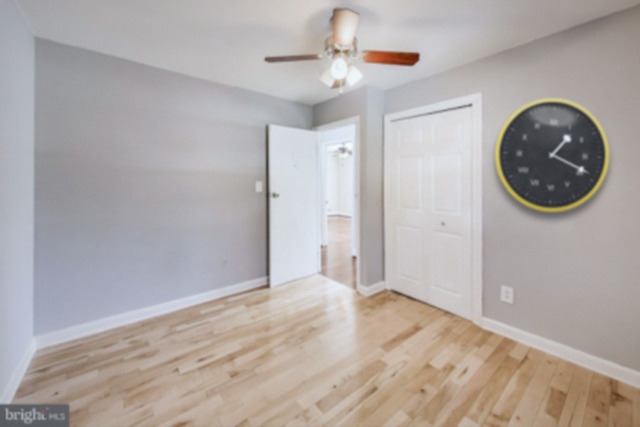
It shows 1:19
